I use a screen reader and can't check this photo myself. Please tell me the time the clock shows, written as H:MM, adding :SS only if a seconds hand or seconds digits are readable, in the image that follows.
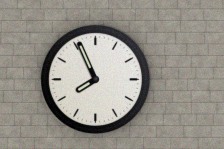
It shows 7:56
